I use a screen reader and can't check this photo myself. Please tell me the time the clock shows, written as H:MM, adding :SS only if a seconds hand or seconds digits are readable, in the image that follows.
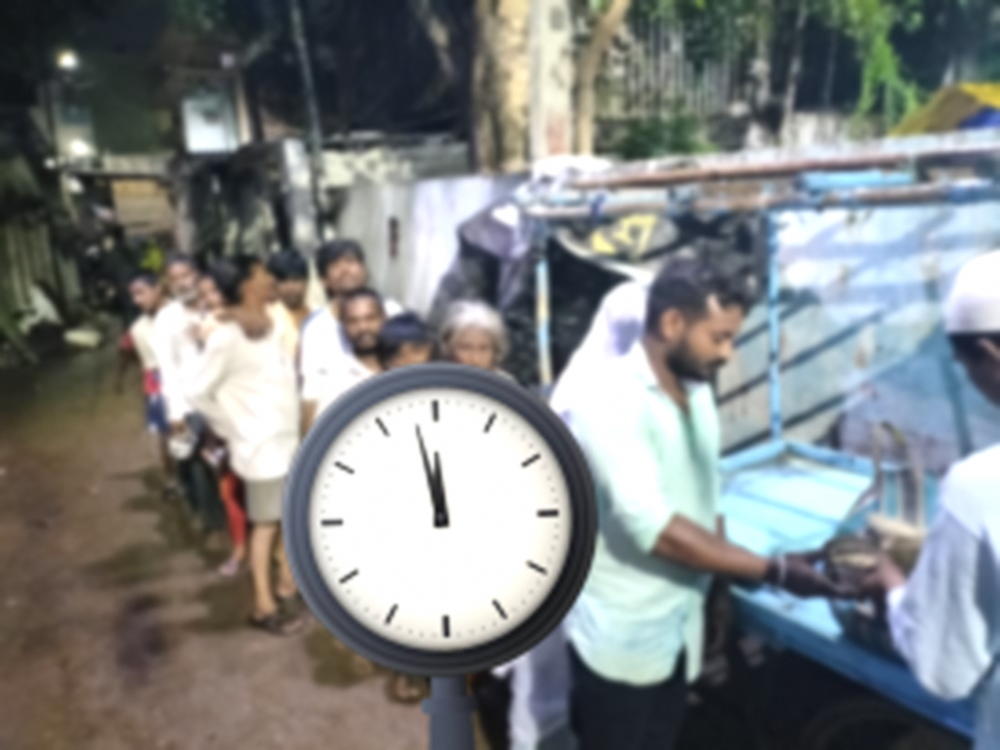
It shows 11:58
